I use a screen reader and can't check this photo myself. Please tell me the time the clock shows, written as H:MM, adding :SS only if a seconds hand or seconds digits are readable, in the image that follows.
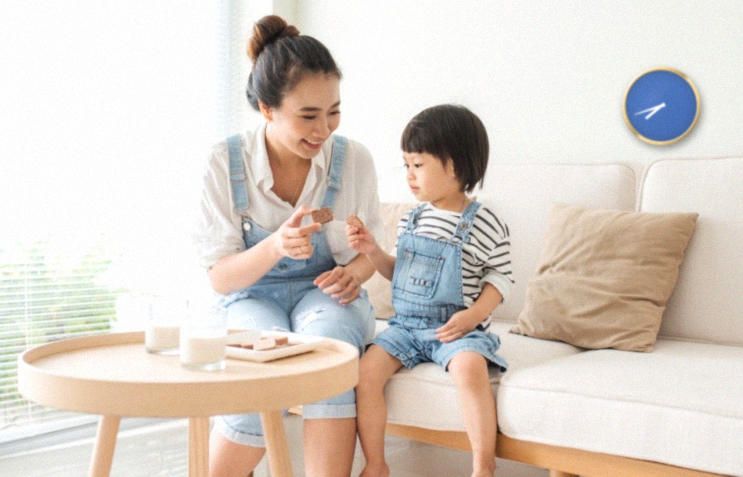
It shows 7:42
